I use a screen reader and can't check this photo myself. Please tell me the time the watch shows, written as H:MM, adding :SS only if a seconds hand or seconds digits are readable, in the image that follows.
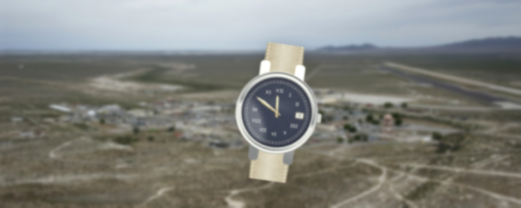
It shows 11:50
